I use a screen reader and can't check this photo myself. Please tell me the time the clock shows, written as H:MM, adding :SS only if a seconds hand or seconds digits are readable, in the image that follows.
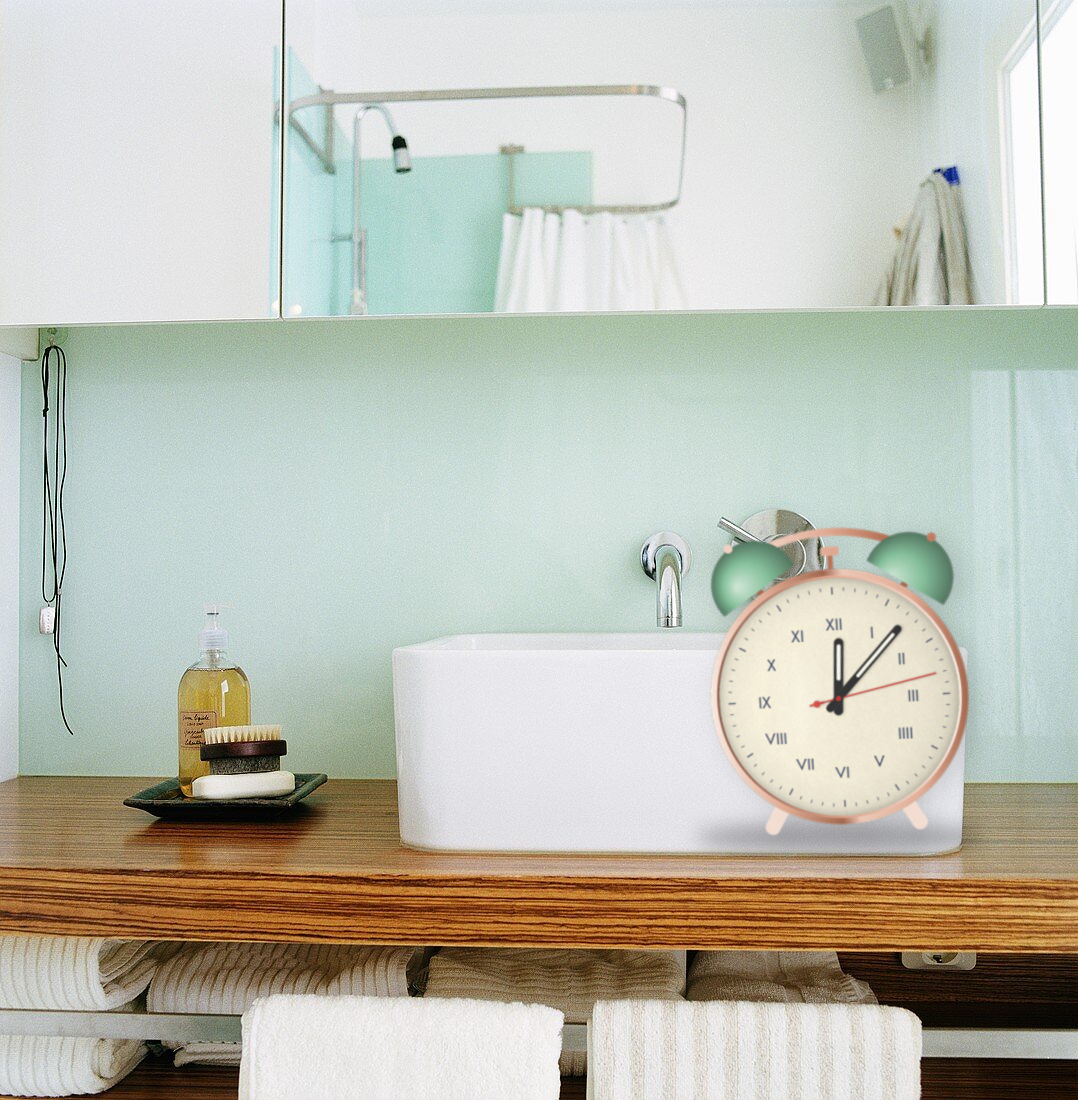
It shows 12:07:13
